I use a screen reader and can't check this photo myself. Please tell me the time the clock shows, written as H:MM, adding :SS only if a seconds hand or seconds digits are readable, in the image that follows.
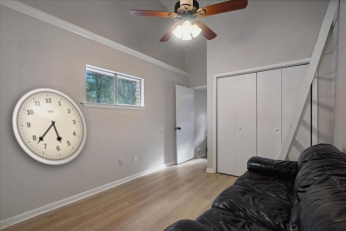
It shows 5:38
